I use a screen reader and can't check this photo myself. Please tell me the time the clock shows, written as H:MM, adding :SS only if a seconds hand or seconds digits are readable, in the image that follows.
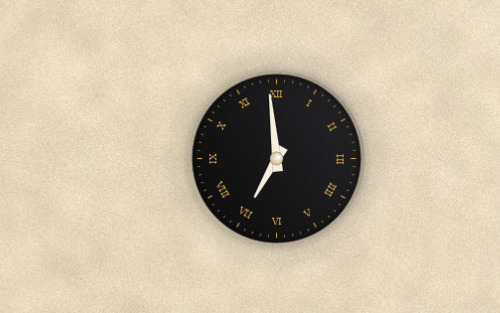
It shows 6:59
